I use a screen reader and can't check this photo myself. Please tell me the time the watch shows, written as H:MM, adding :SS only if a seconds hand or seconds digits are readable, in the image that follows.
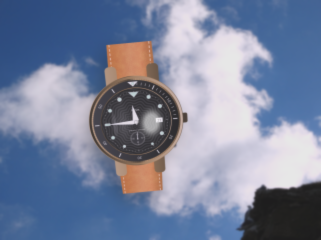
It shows 11:45
